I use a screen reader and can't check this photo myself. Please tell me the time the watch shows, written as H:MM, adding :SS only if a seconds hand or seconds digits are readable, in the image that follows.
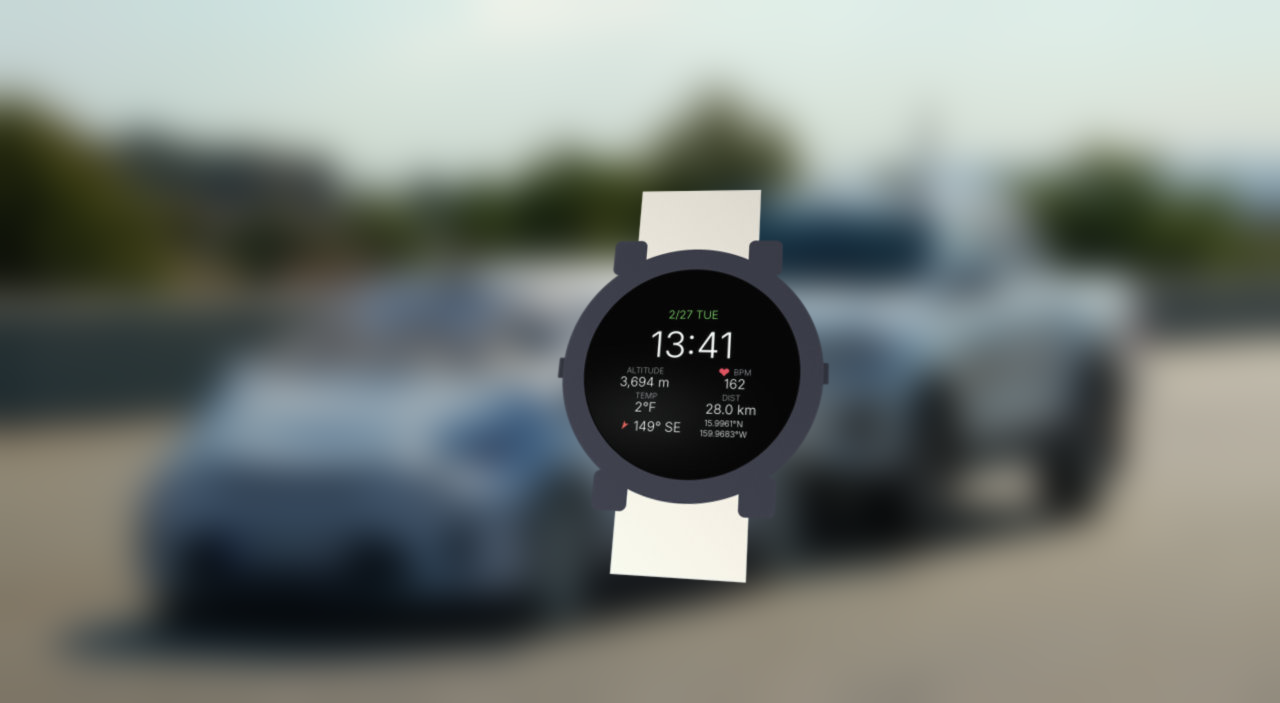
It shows 13:41
